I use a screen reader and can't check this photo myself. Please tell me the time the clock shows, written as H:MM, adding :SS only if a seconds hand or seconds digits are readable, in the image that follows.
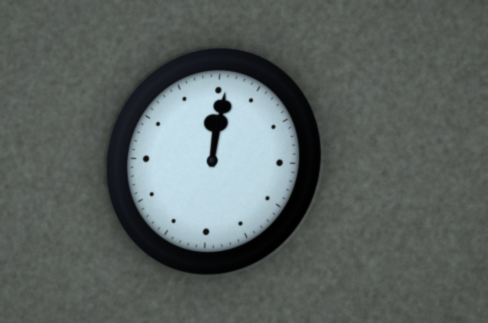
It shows 12:01
